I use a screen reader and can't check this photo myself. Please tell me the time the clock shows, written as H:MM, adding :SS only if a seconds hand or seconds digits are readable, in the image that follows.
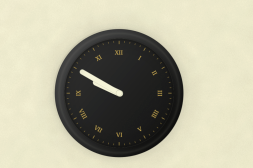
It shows 9:50
